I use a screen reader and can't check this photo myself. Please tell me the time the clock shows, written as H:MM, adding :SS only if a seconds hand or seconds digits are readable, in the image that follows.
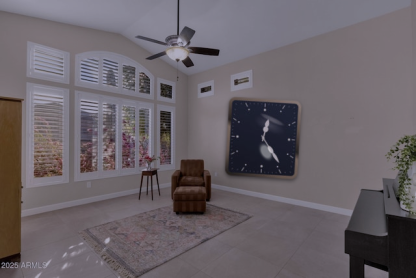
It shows 12:24
